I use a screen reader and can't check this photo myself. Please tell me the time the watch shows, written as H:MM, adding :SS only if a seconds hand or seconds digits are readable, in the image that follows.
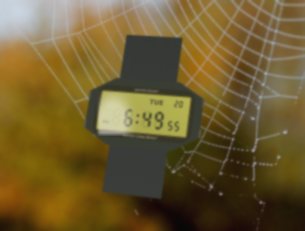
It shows 6:49
